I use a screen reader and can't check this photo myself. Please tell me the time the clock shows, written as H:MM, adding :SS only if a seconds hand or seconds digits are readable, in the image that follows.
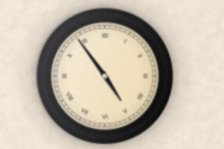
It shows 4:54
